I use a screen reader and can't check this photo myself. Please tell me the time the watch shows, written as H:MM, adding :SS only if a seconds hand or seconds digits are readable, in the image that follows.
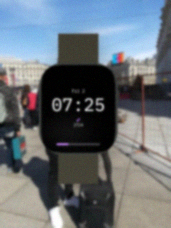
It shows 7:25
